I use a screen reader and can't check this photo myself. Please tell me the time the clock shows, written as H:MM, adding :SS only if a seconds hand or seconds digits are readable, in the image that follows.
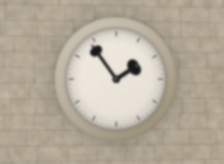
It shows 1:54
